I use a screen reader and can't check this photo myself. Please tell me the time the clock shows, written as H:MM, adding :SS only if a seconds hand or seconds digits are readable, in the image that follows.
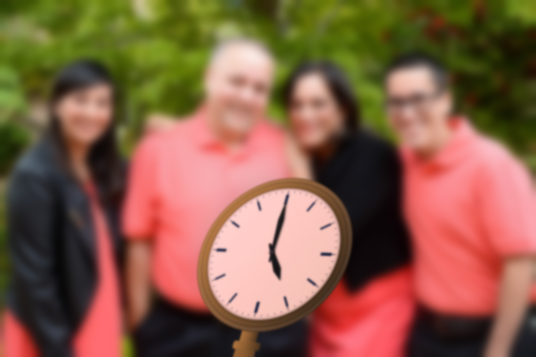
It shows 5:00
